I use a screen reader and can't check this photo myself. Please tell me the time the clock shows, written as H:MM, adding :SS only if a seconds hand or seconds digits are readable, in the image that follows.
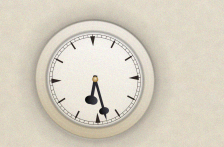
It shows 6:28
